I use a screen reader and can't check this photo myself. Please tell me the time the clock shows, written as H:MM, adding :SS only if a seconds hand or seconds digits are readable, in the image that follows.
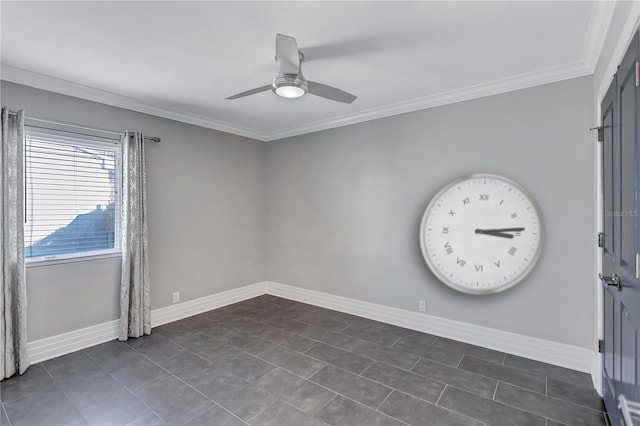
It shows 3:14
